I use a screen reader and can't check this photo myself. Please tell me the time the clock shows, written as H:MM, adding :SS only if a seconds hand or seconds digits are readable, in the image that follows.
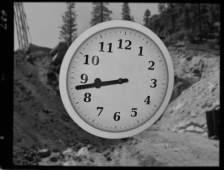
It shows 8:43
